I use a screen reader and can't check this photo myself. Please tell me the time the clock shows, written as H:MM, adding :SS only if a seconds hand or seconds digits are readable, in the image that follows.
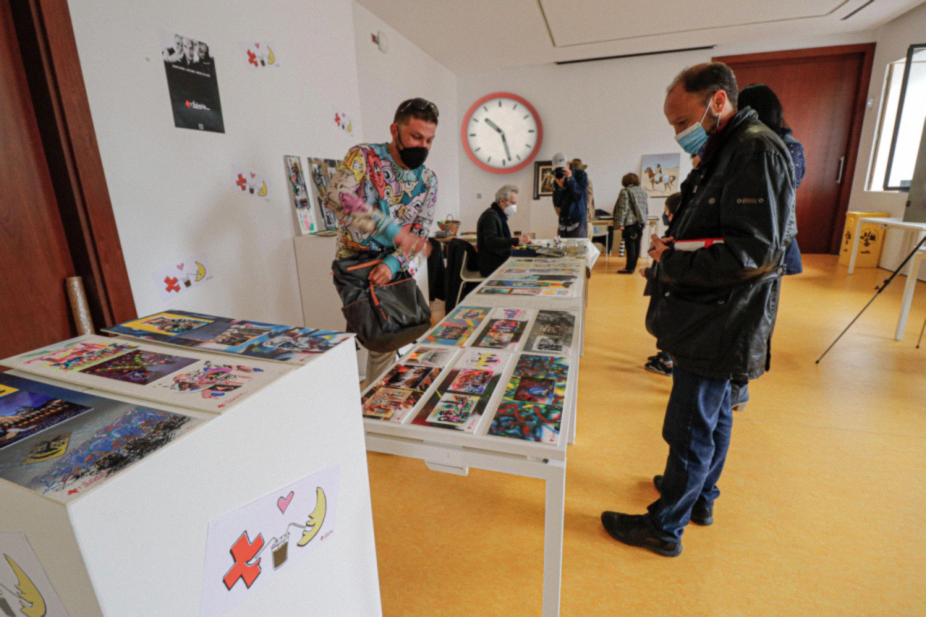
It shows 10:28
